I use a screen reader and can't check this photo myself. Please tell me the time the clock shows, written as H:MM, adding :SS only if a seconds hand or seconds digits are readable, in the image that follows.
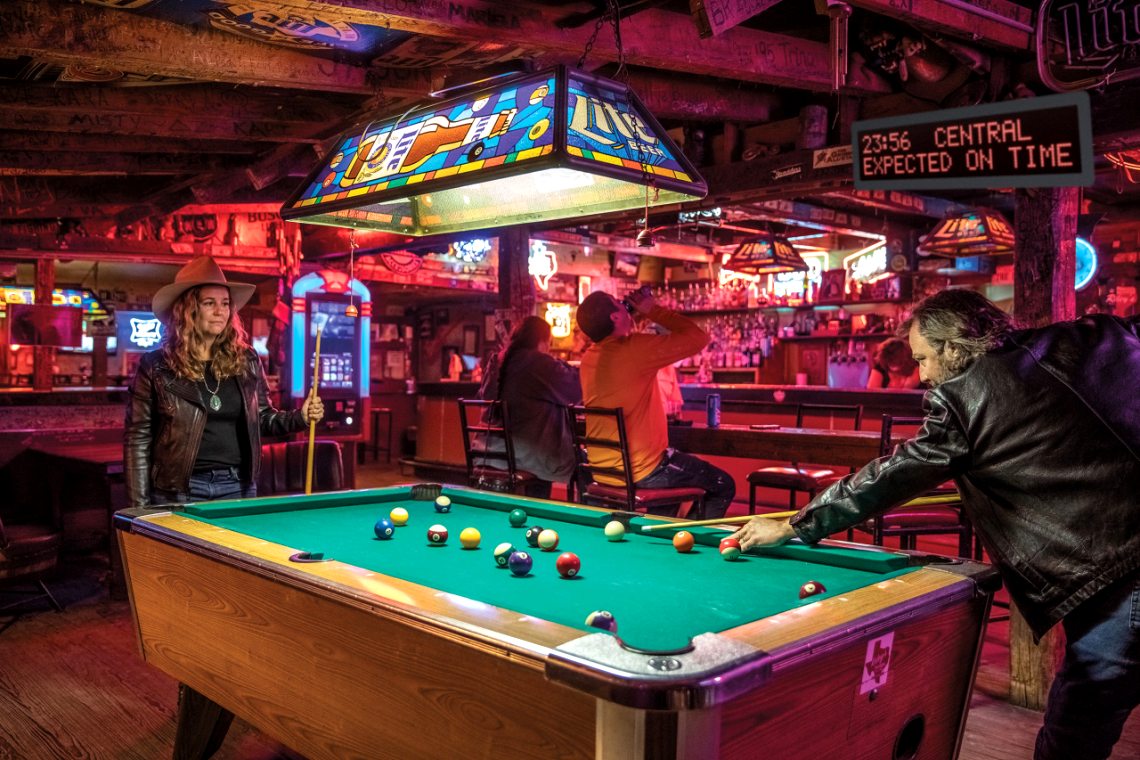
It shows 23:56
